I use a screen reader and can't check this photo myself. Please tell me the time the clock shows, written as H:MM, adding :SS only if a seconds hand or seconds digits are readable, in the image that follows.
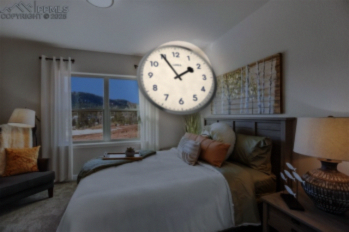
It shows 1:55
